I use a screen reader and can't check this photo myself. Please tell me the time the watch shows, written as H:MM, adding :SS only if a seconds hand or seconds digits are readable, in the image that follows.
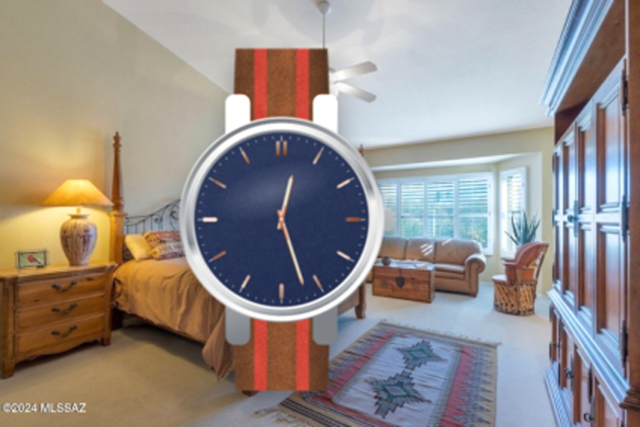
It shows 12:27
